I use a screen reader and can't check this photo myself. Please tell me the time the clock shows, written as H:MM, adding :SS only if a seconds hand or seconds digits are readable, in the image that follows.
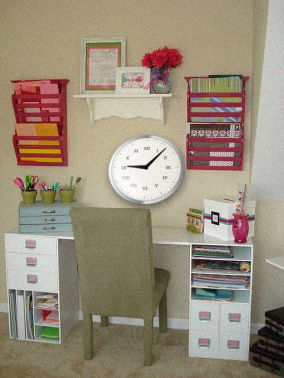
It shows 9:07
